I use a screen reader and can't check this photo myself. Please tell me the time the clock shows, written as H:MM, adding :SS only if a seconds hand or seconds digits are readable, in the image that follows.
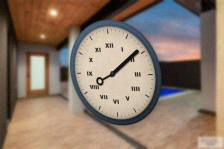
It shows 8:09
